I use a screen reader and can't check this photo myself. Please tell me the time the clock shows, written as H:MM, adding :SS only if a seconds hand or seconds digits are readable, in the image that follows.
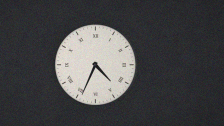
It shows 4:34
